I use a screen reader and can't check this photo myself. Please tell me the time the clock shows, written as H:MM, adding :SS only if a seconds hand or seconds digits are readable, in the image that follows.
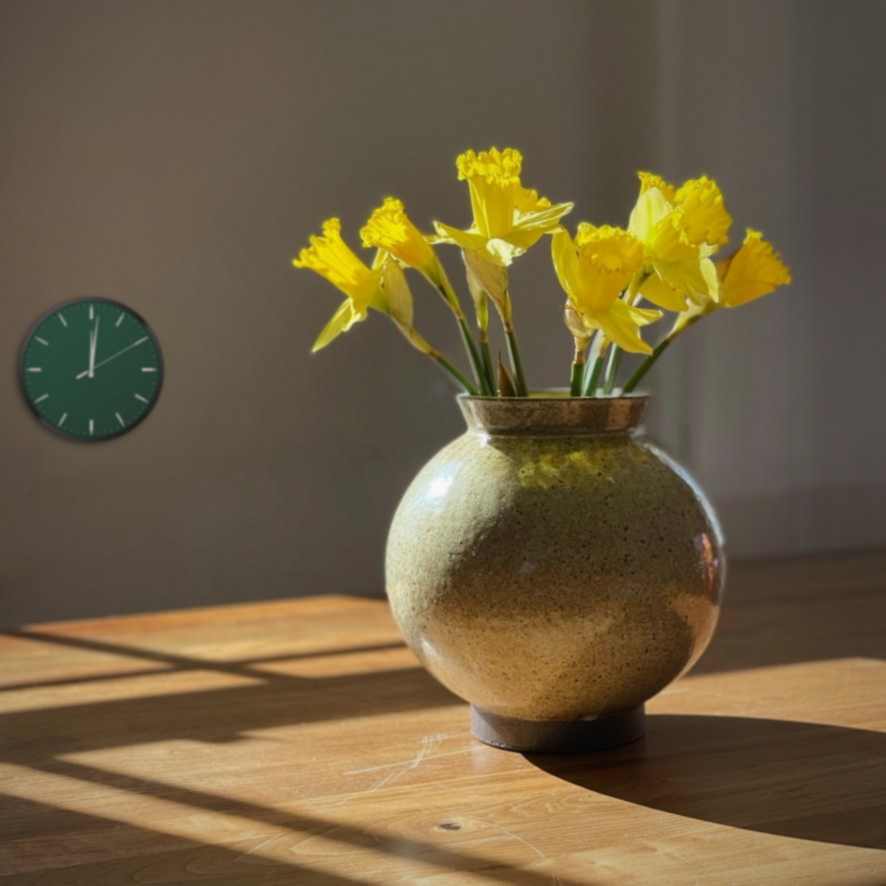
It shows 12:01:10
